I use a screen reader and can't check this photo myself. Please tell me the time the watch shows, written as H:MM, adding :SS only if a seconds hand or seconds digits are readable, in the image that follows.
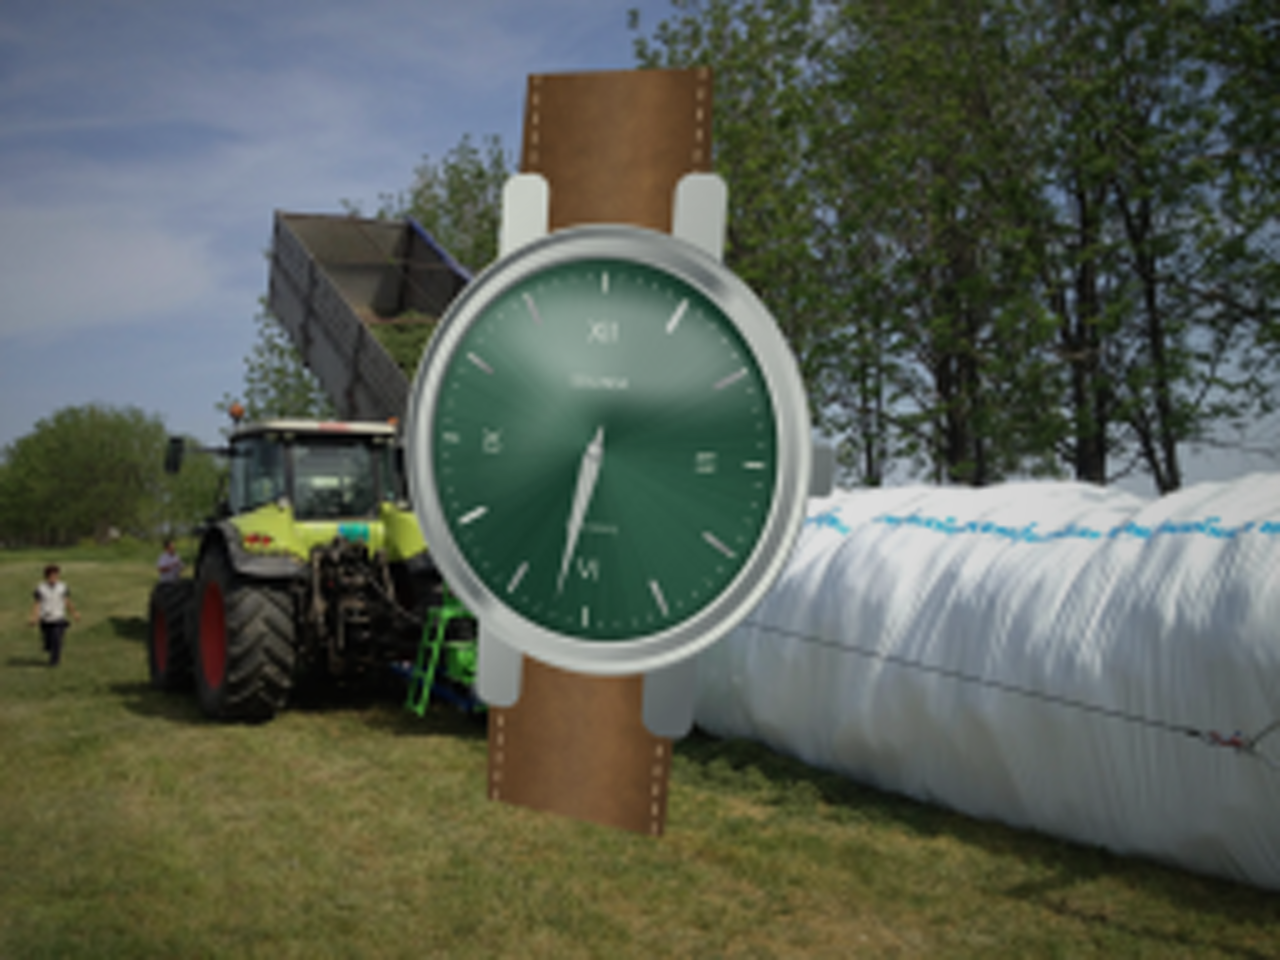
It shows 6:32
